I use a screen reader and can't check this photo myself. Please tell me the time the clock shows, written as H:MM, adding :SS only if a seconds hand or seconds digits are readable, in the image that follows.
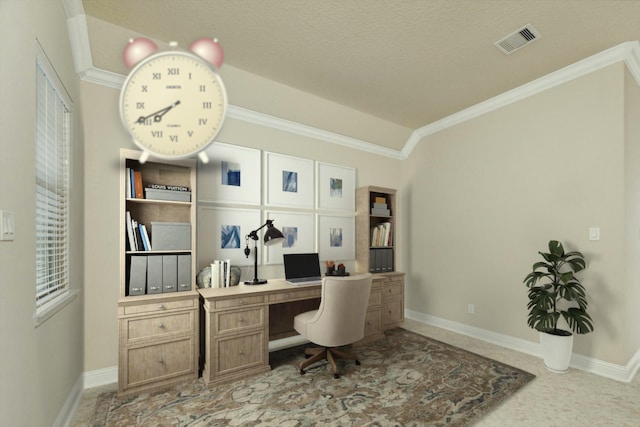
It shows 7:41
